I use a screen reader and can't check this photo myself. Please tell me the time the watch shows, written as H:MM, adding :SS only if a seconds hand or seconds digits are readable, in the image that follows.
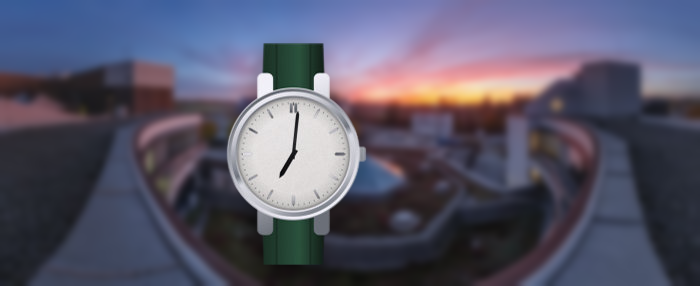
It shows 7:01
